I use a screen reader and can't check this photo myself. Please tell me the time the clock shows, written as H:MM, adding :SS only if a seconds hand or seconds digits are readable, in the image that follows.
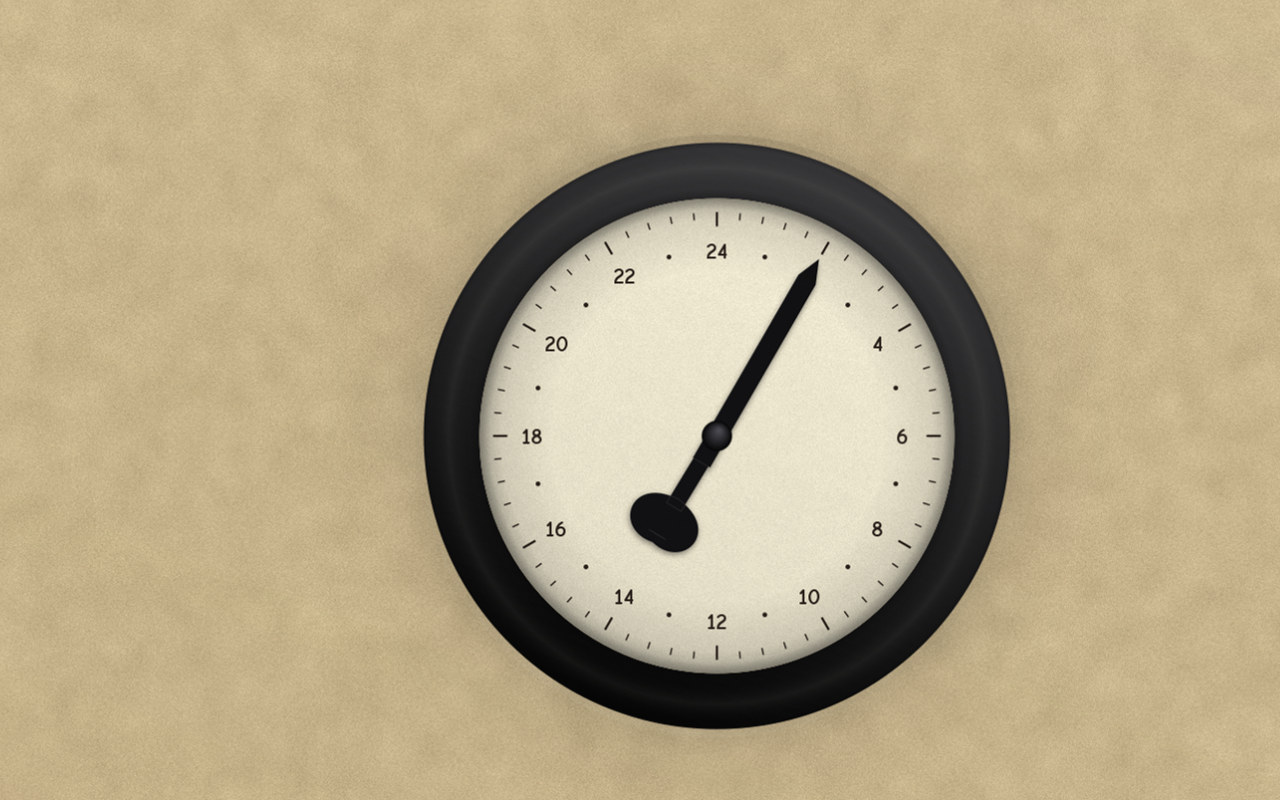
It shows 14:05
